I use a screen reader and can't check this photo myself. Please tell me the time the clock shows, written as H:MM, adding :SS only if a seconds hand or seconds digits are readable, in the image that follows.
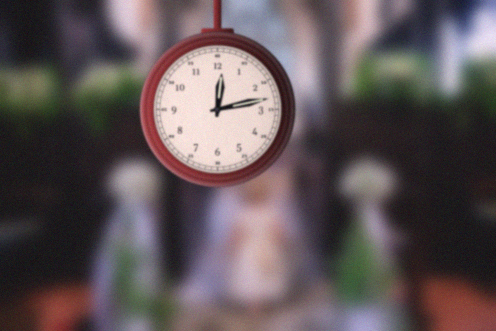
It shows 12:13
